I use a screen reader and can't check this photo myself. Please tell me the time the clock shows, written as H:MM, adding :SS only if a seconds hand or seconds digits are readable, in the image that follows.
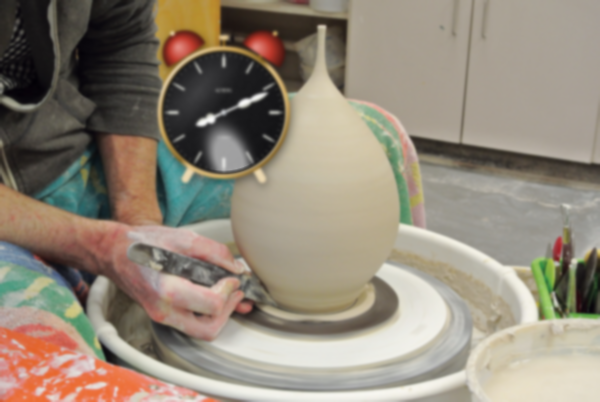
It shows 8:11
